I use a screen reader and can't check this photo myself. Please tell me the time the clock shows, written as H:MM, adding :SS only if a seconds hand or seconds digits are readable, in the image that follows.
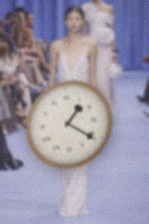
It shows 1:21
